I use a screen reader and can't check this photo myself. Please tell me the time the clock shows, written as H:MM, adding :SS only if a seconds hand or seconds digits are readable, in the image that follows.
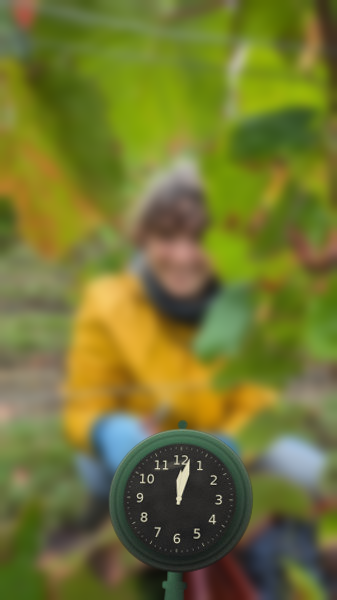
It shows 12:02
